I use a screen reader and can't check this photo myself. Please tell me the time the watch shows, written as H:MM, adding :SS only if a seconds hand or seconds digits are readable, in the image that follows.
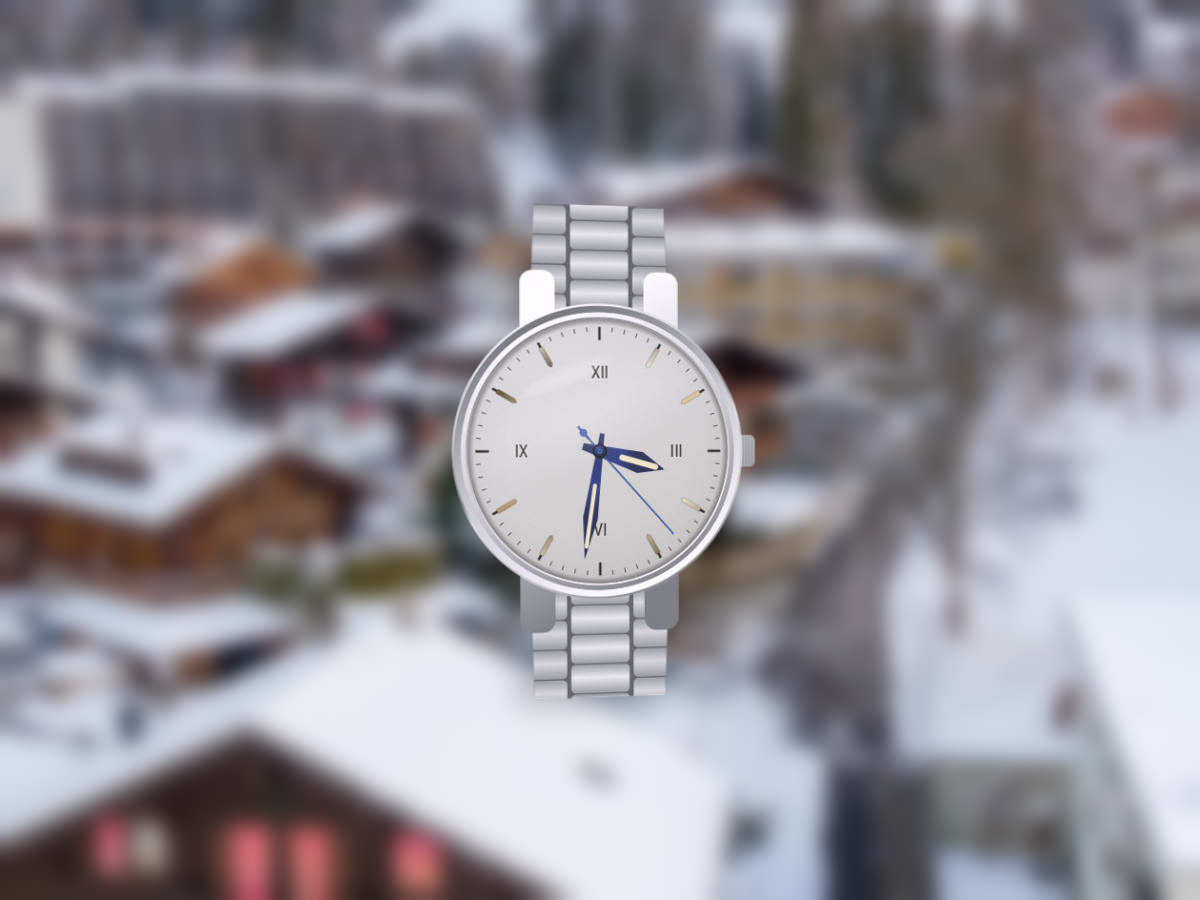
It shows 3:31:23
